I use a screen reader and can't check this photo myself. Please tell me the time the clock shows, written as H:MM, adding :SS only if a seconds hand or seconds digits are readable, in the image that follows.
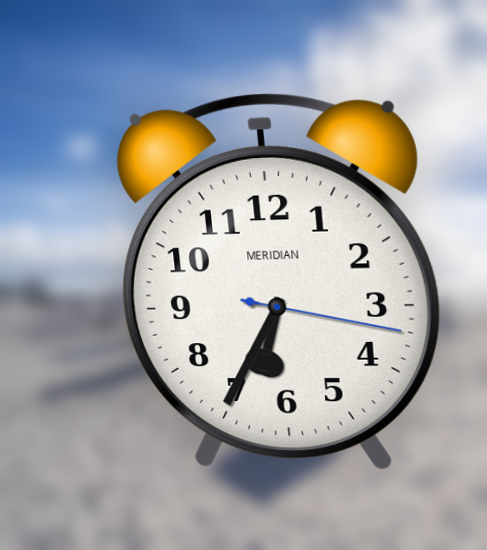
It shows 6:35:17
